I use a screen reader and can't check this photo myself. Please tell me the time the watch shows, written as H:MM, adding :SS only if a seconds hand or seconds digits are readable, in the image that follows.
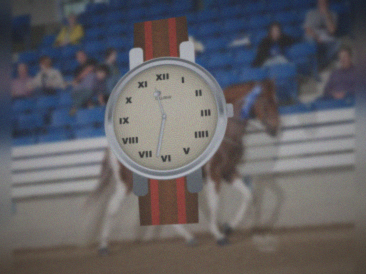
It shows 11:32
